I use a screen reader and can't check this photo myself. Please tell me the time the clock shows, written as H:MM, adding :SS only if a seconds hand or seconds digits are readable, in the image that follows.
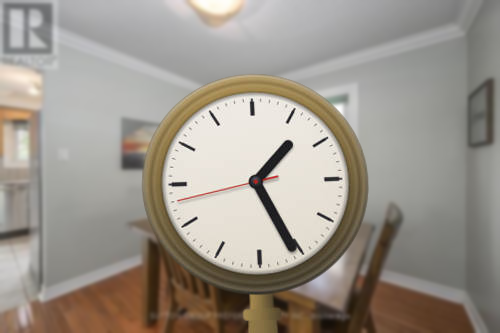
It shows 1:25:43
